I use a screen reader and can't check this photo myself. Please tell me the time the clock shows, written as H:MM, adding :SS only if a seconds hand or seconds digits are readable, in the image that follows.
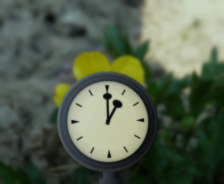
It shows 1:00
